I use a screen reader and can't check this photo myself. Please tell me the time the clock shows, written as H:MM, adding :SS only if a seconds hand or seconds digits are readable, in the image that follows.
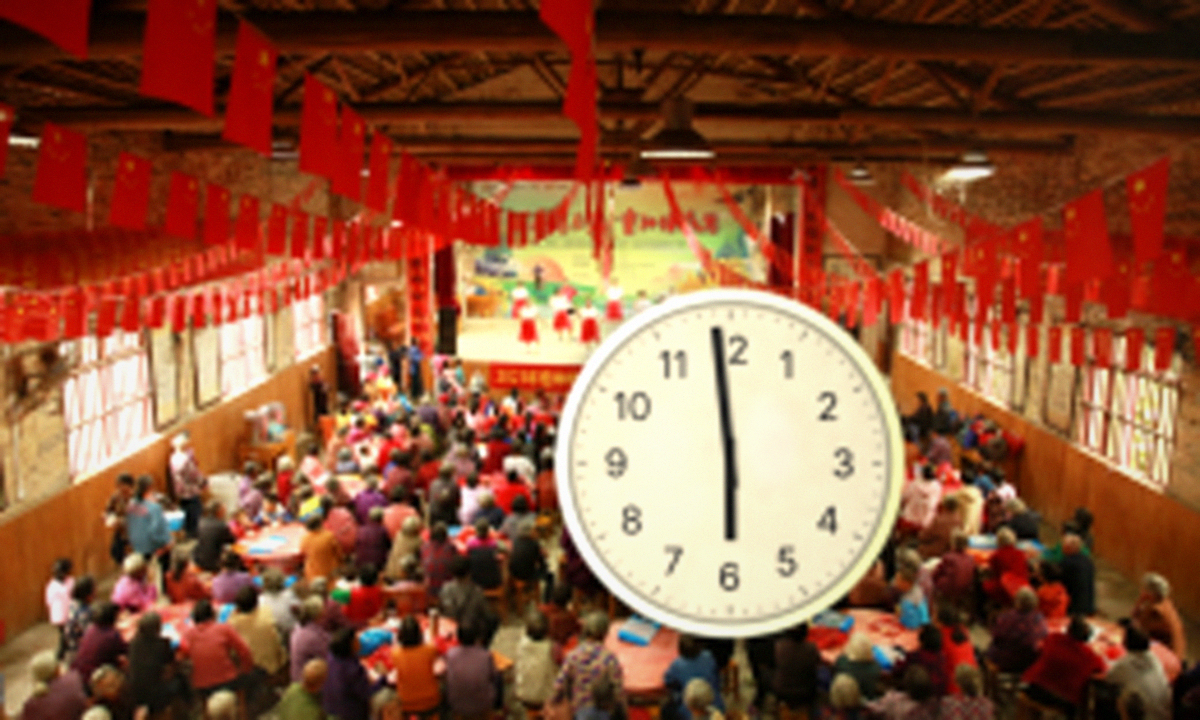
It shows 5:59
